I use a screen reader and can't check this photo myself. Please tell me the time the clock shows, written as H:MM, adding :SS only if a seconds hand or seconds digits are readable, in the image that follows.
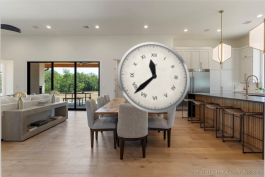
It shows 11:38
